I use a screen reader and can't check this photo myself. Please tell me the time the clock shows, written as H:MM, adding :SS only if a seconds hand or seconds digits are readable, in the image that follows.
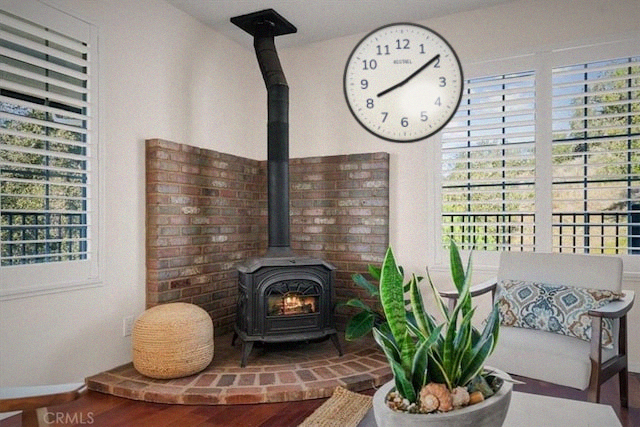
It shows 8:09
